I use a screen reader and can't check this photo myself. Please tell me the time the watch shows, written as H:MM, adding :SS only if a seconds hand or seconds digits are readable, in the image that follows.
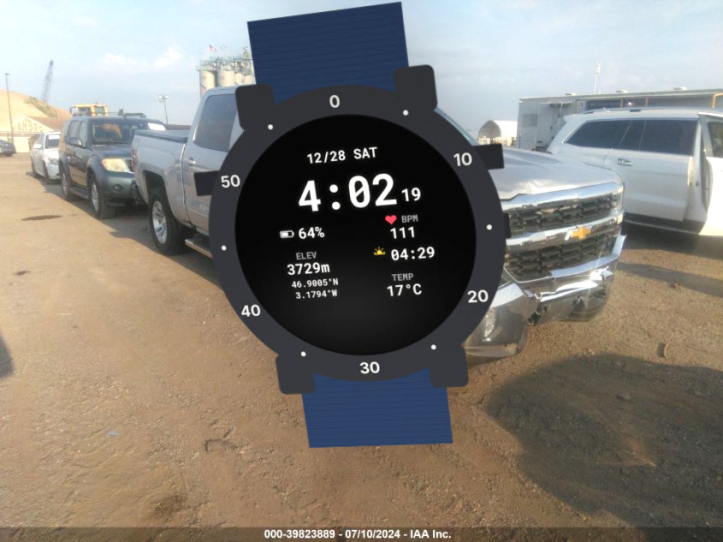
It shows 4:02:19
